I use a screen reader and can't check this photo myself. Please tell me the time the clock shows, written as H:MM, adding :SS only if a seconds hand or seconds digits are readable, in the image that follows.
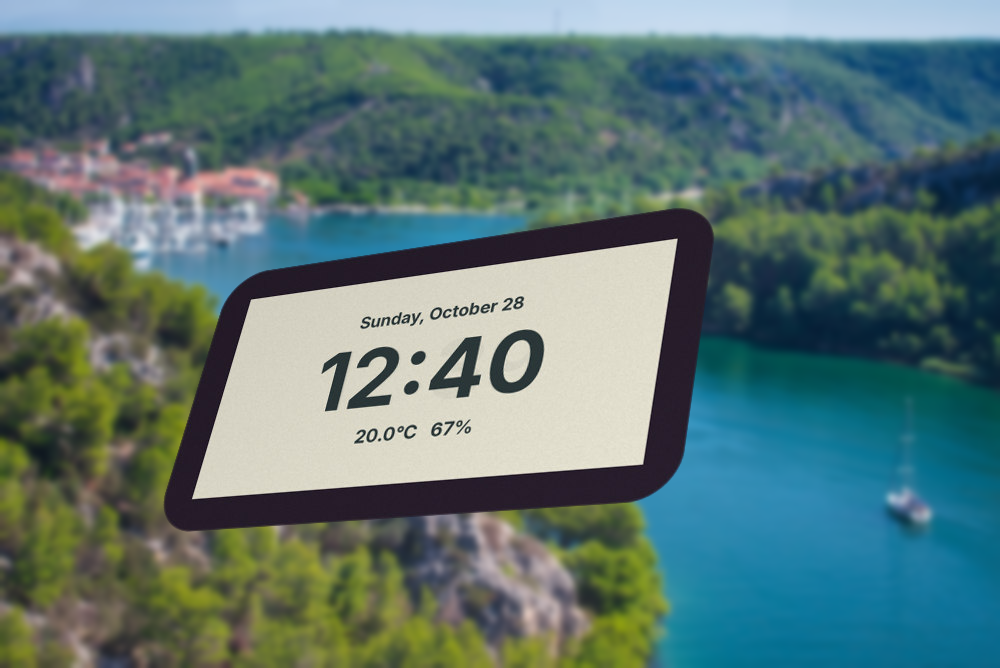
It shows 12:40
